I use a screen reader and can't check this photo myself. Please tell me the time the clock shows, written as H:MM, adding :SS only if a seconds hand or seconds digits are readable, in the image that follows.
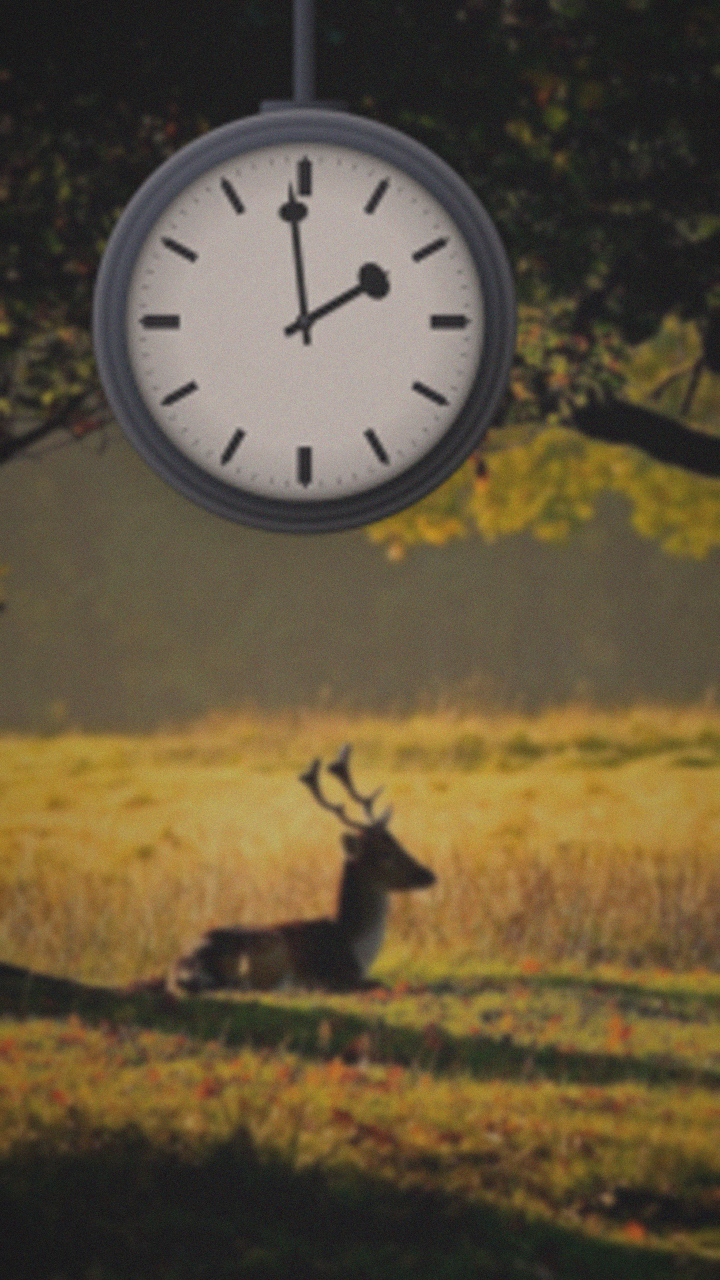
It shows 1:59
